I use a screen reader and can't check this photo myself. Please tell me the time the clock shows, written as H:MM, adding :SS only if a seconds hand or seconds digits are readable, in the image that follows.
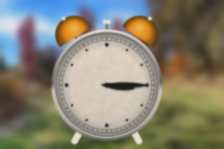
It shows 3:15
